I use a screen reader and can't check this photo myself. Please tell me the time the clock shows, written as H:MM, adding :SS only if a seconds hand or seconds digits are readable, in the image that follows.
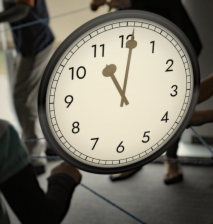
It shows 11:01
